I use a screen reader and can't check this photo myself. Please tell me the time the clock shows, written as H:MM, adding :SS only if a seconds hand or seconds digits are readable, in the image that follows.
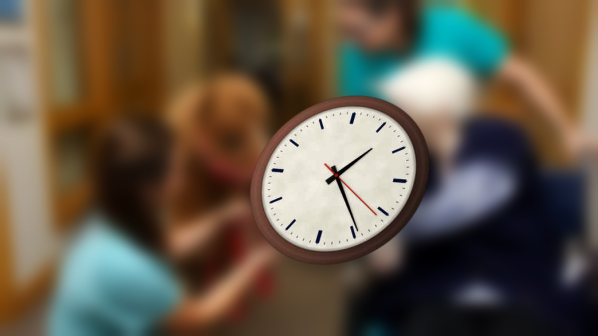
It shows 1:24:21
